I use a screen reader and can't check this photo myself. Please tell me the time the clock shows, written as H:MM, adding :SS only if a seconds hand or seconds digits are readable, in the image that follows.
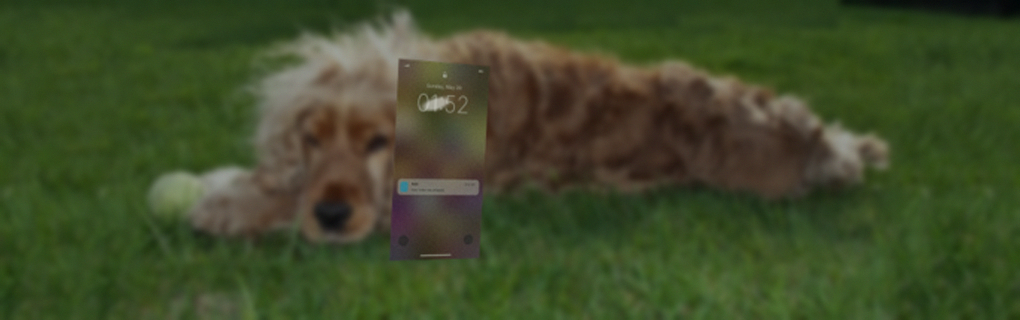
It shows 1:52
